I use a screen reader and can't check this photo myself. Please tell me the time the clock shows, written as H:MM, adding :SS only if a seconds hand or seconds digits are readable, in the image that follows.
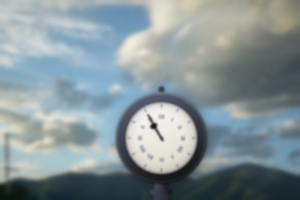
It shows 10:55
